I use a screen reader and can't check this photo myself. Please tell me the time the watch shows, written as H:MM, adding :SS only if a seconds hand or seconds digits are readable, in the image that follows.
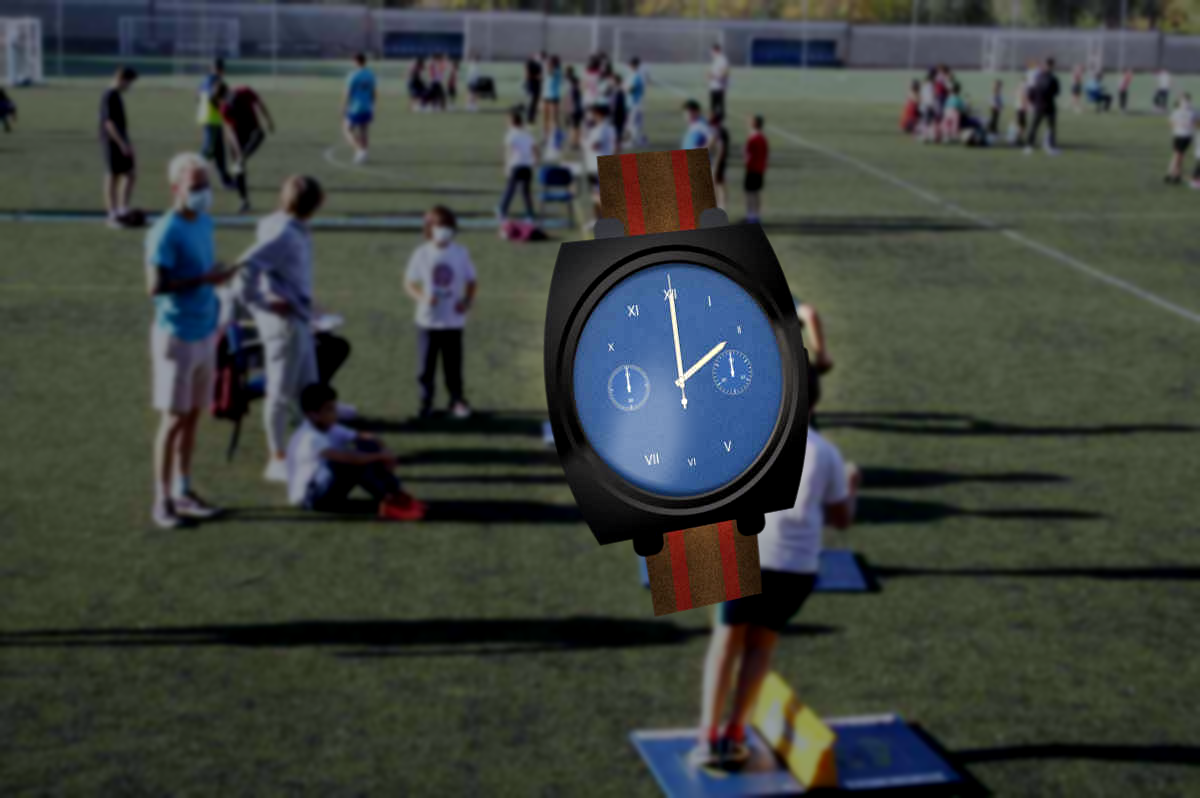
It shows 2:00
